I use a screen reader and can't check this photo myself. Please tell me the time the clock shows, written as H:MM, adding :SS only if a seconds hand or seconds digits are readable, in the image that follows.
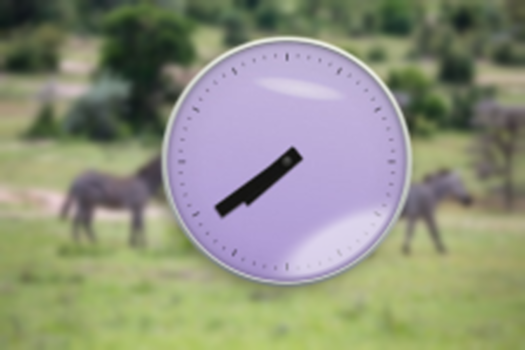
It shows 7:39
